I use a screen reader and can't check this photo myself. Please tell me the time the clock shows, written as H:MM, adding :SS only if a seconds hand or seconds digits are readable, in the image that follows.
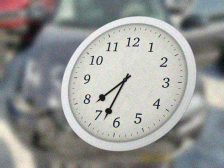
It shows 7:33
